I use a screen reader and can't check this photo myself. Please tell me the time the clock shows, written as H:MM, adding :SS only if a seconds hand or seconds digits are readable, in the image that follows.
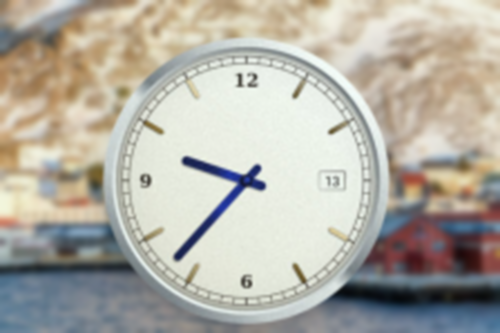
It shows 9:37
